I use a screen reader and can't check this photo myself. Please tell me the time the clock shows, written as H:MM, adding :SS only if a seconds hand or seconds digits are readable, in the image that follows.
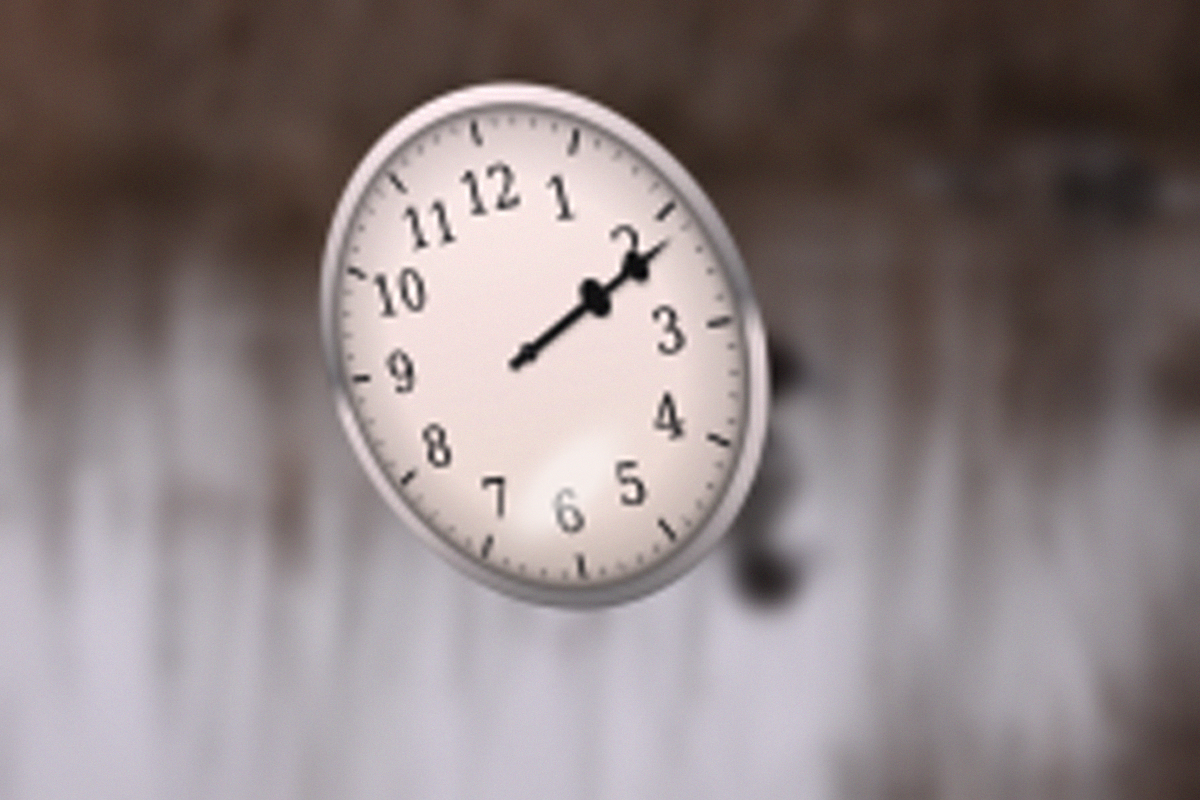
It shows 2:11
